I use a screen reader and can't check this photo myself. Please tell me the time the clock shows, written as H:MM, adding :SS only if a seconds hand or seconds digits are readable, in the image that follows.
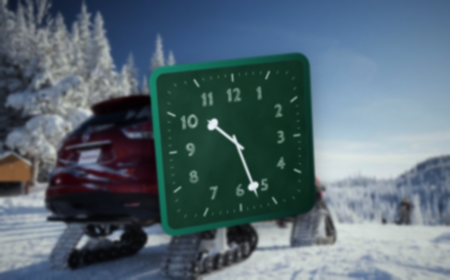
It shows 10:27
